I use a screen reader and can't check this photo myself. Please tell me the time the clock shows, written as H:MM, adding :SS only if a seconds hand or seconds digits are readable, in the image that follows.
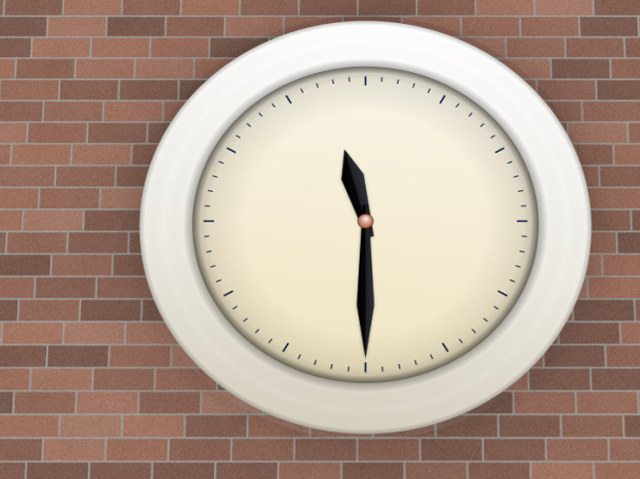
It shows 11:30
